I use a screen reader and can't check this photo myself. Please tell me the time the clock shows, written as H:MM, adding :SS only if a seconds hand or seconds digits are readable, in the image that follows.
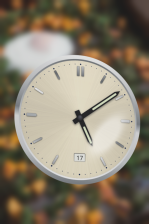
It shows 5:09
